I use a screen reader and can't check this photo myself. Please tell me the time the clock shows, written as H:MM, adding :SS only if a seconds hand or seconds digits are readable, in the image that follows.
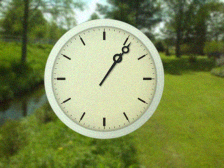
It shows 1:06
